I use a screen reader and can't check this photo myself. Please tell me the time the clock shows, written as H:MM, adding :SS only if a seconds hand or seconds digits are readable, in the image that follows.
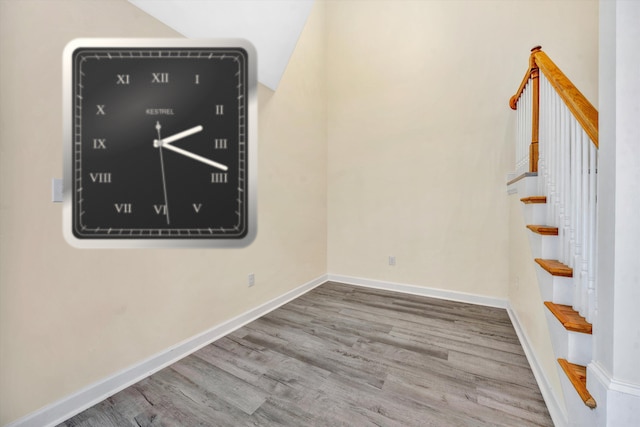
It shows 2:18:29
